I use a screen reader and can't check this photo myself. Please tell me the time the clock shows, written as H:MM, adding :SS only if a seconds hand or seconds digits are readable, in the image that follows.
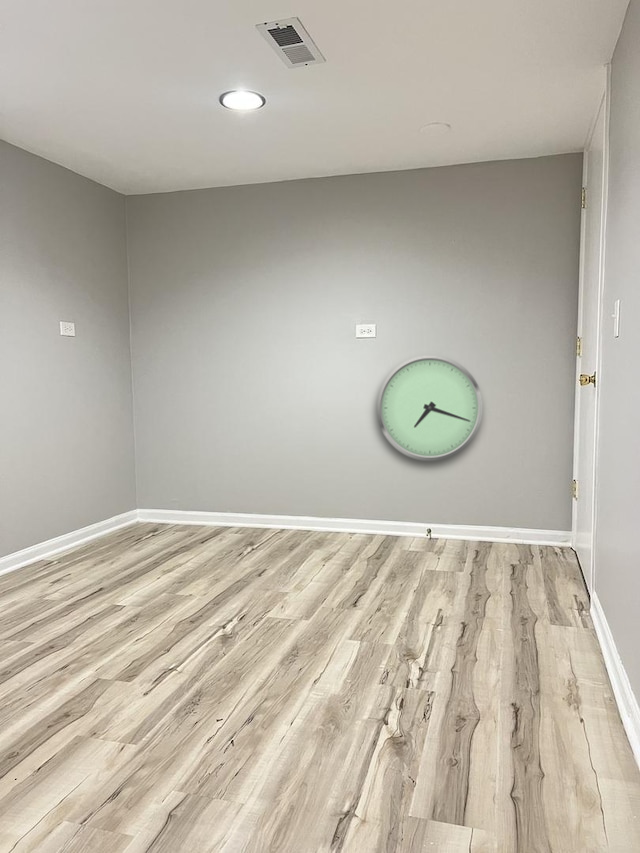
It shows 7:18
